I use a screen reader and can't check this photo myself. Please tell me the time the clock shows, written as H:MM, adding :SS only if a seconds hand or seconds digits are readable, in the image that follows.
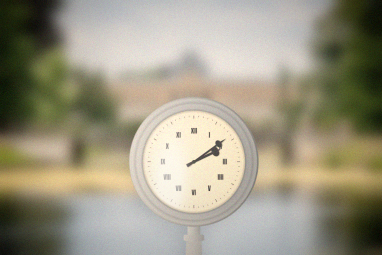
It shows 2:09
